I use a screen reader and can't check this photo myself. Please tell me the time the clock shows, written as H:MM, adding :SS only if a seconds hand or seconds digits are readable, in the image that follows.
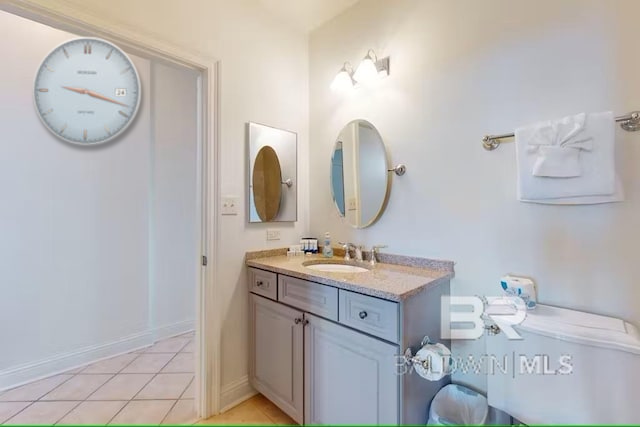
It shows 9:18
